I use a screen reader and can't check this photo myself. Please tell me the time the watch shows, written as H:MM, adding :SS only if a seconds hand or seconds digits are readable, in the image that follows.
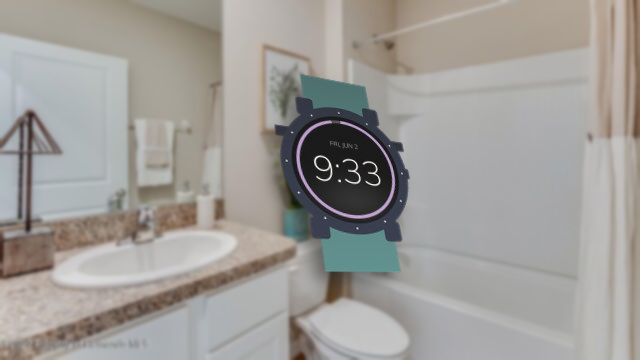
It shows 9:33
